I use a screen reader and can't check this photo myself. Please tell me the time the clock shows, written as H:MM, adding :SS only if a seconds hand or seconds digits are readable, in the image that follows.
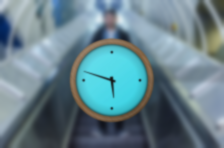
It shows 5:48
